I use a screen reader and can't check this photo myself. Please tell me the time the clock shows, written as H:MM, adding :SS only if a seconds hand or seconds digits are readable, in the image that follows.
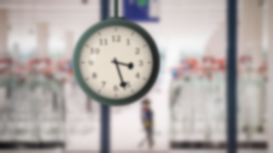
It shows 3:27
